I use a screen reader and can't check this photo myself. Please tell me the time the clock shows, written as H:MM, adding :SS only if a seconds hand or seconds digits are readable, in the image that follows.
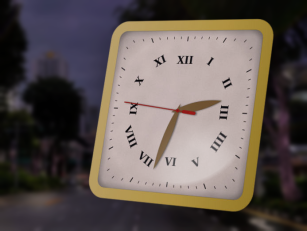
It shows 2:32:46
